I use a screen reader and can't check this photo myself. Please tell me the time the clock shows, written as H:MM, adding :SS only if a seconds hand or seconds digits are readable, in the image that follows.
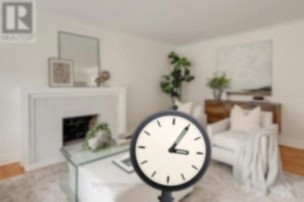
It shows 3:05
